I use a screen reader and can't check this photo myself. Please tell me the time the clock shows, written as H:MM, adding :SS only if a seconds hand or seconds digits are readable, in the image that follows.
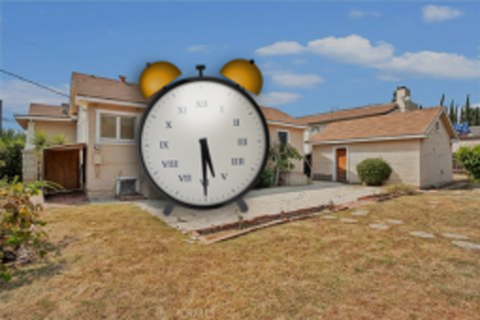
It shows 5:30
